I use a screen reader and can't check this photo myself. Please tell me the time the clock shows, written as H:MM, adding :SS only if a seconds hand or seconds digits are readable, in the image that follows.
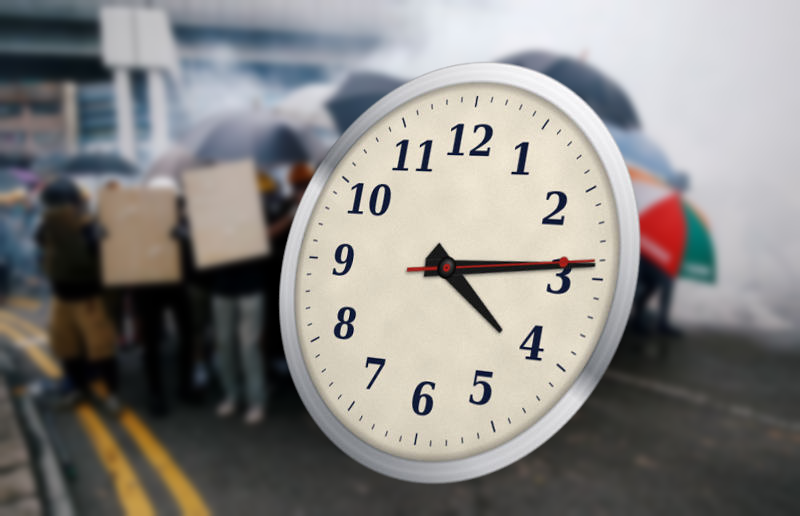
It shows 4:14:14
